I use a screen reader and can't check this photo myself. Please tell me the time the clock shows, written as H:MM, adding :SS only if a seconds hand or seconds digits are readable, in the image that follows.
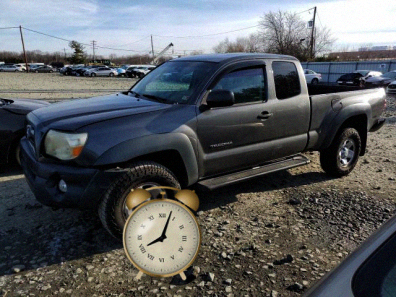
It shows 8:03
